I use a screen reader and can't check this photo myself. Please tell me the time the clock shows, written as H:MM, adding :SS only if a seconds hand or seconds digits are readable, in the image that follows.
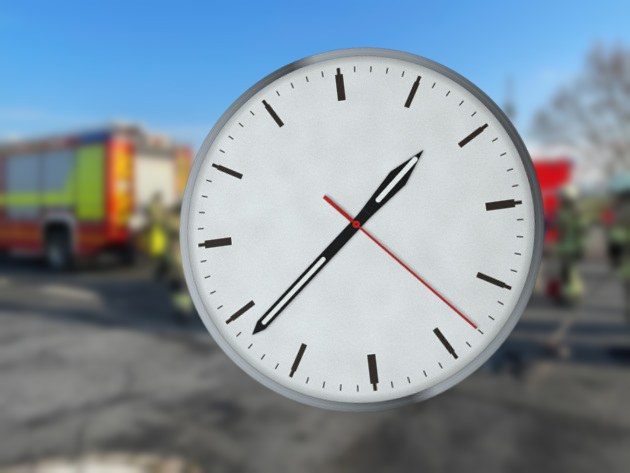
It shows 1:38:23
